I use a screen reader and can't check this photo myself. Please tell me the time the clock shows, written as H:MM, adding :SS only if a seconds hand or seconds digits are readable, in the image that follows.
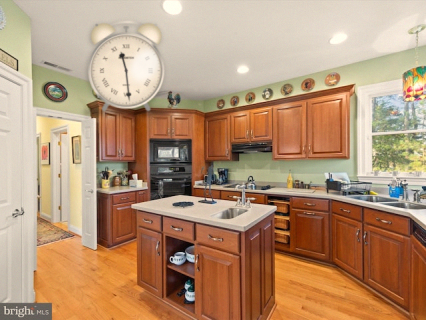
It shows 11:29
